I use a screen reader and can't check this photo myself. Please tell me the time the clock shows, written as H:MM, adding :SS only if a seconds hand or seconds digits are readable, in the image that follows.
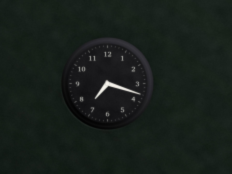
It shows 7:18
